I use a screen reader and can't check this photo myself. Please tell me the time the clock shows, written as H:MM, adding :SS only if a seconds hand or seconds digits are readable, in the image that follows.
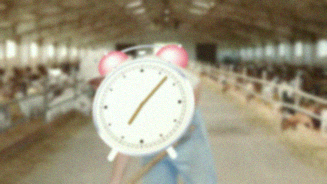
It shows 7:07
